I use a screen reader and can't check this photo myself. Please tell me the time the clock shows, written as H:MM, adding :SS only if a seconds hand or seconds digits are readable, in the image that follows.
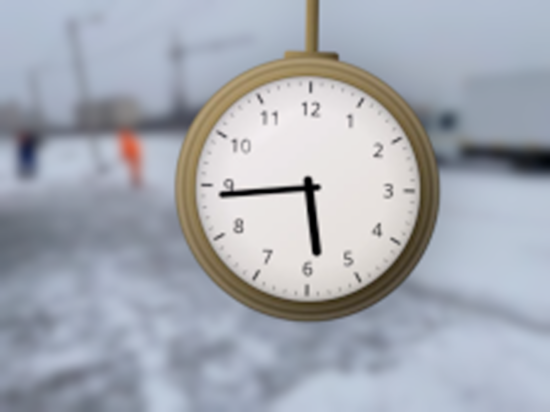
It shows 5:44
